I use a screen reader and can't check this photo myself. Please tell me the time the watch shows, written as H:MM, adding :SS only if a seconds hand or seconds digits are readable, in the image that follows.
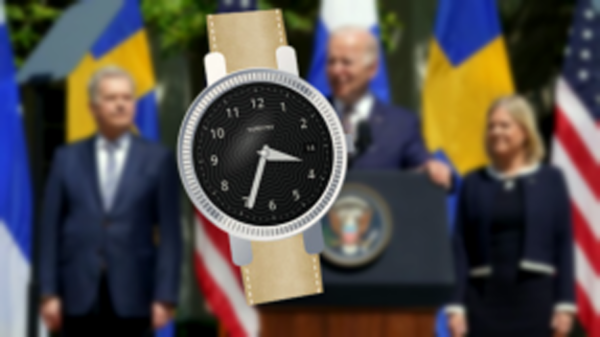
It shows 3:34
